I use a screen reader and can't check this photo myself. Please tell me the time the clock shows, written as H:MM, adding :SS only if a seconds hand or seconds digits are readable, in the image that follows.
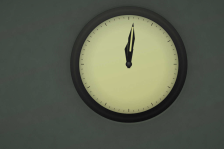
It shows 12:01
